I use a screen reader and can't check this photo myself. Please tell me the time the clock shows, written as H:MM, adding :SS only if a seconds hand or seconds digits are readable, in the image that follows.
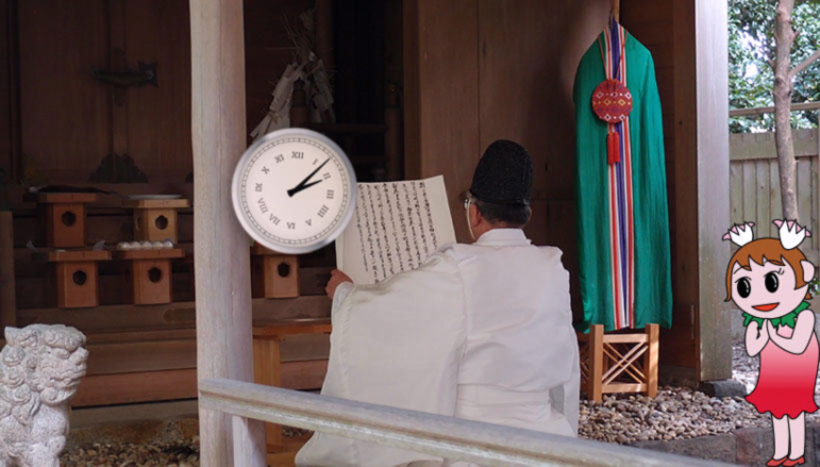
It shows 2:07
